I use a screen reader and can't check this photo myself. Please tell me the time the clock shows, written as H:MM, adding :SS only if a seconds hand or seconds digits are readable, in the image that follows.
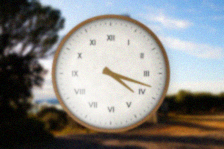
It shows 4:18
